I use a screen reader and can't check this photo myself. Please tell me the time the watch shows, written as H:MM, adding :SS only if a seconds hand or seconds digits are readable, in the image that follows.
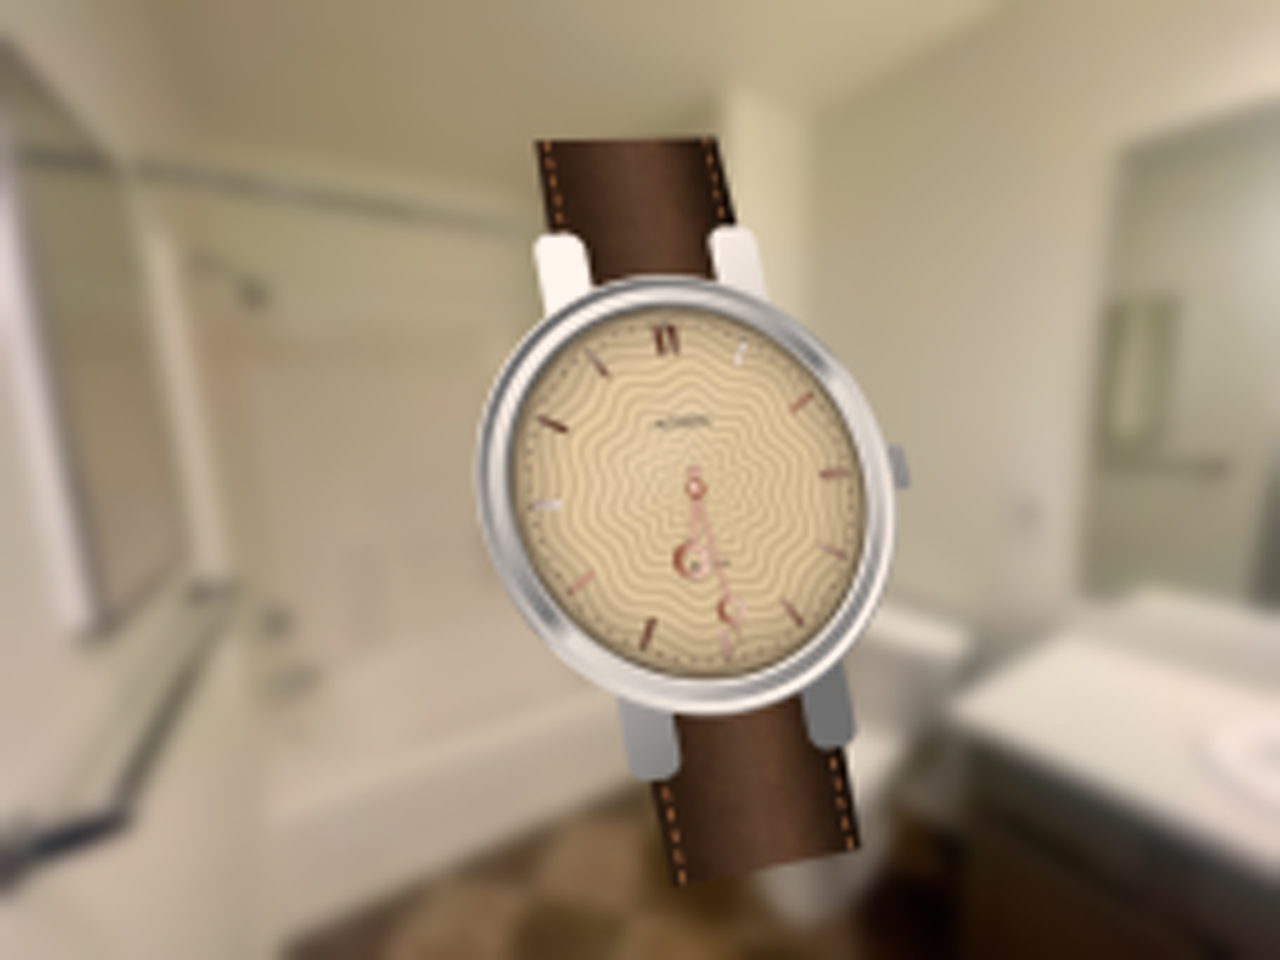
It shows 6:29
